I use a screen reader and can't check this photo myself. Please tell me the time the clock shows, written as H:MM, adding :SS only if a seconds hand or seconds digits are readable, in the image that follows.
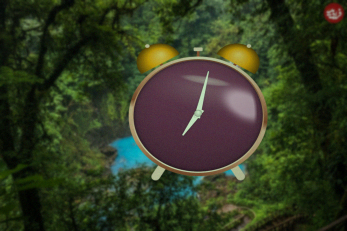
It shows 7:02
